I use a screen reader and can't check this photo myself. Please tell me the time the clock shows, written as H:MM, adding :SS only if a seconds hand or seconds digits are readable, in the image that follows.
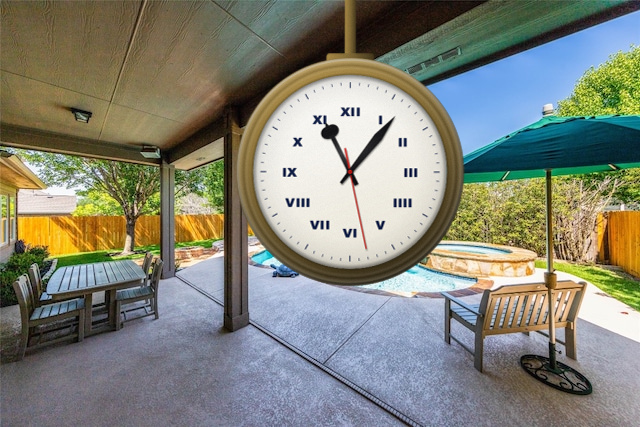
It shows 11:06:28
